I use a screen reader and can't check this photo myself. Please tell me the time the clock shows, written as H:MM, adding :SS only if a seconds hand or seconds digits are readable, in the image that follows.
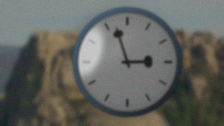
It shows 2:57
